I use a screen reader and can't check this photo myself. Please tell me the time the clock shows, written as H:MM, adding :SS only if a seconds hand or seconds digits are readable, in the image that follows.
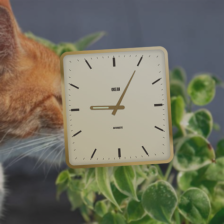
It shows 9:05
